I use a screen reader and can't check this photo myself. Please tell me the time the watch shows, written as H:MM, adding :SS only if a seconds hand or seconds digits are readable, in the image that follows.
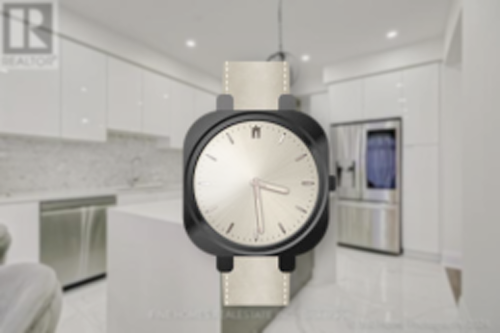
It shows 3:29
